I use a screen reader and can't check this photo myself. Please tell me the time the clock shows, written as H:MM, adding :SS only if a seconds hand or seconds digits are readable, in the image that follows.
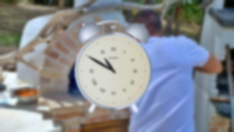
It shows 10:50
